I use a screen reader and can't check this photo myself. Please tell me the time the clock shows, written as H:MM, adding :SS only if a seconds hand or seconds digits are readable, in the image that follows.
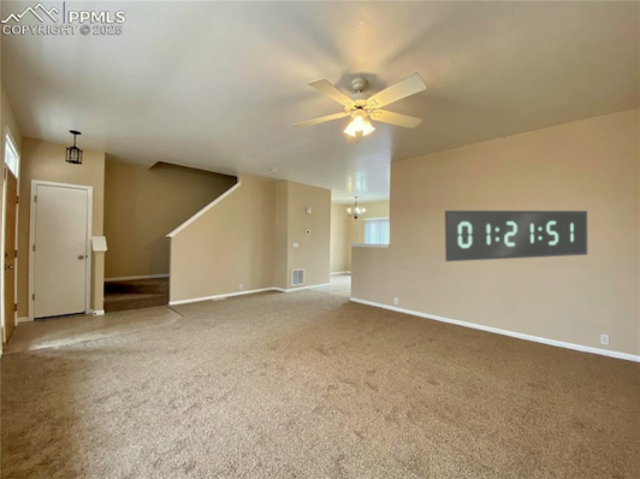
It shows 1:21:51
